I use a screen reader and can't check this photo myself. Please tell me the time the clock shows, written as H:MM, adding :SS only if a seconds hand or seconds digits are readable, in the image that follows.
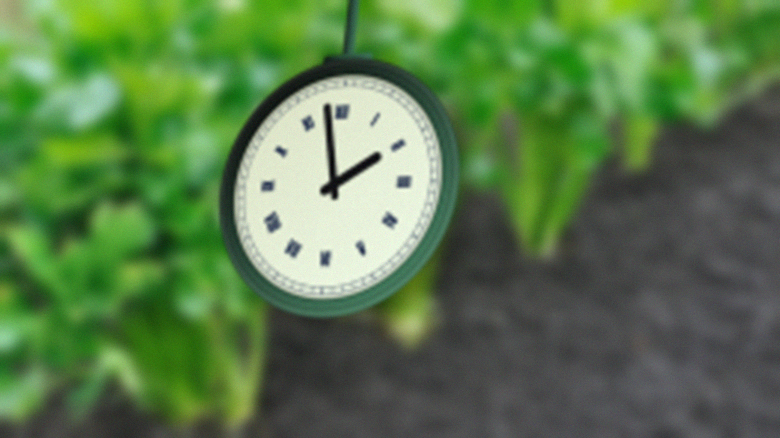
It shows 1:58
